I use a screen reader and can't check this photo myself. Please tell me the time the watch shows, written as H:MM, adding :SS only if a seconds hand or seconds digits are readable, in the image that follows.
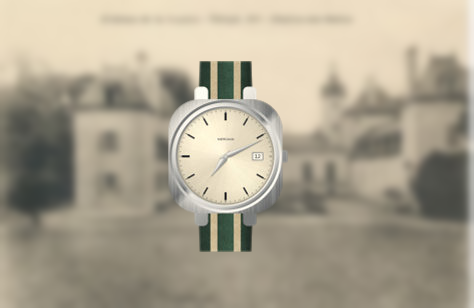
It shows 7:11
